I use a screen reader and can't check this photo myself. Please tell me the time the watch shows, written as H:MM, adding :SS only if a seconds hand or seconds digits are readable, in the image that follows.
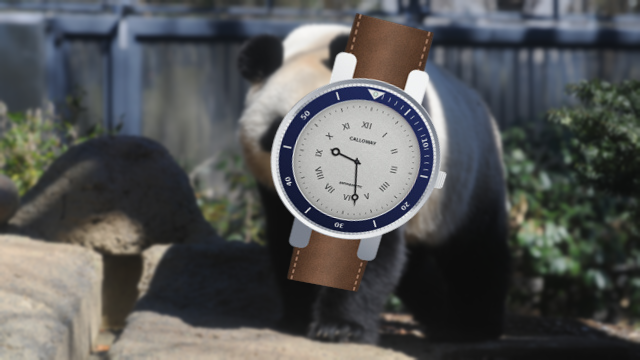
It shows 9:28
